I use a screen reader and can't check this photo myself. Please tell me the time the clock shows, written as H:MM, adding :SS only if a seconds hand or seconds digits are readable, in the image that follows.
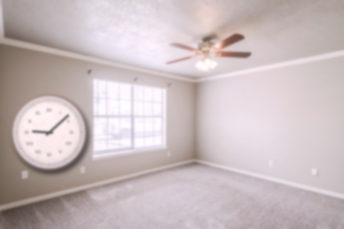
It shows 9:08
